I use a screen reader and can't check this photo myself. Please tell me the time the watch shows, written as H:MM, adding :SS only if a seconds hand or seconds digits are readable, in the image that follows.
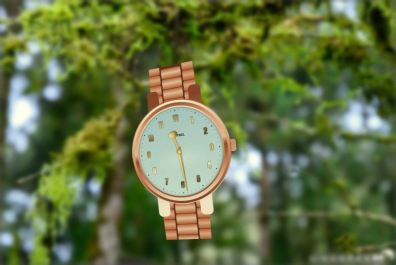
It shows 11:29
